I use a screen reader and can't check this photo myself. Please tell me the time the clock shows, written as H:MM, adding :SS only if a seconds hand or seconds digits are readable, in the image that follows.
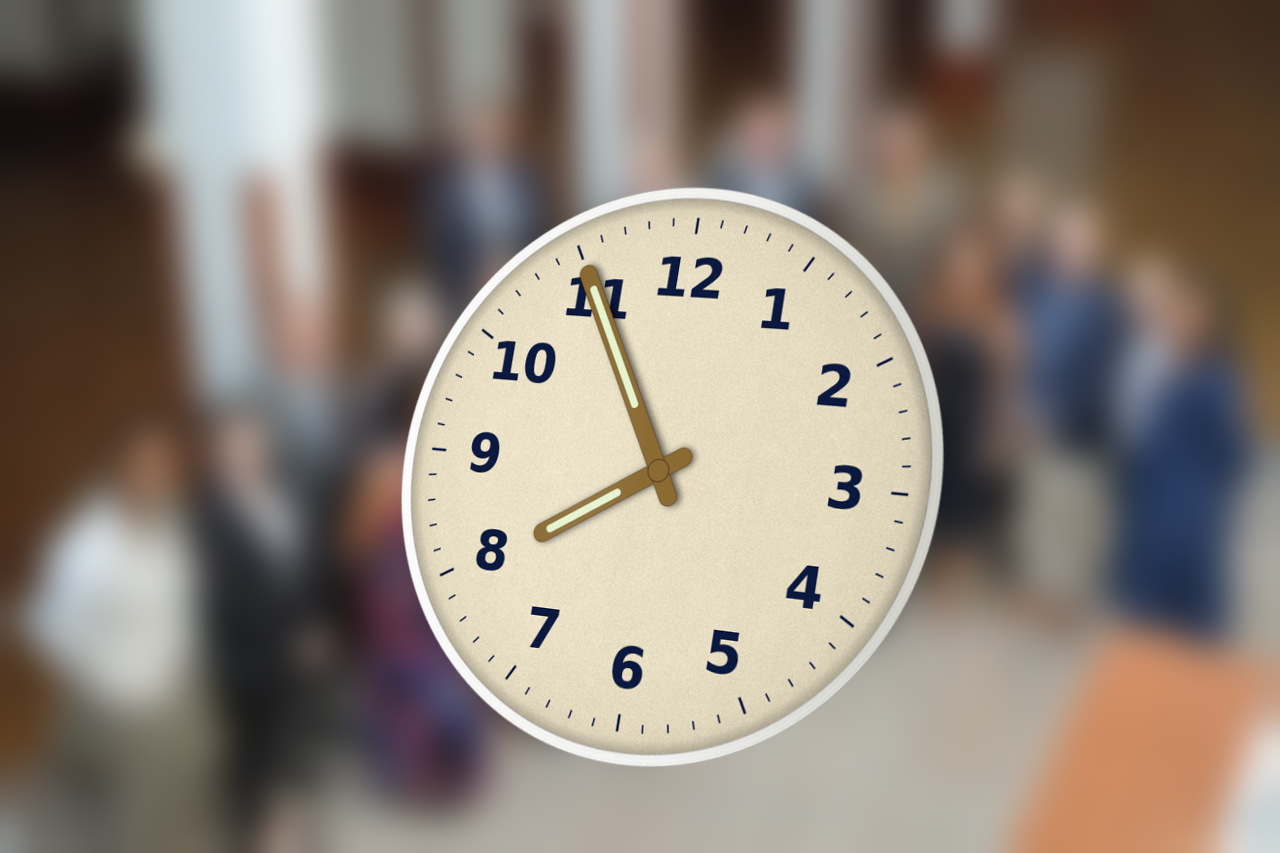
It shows 7:55
